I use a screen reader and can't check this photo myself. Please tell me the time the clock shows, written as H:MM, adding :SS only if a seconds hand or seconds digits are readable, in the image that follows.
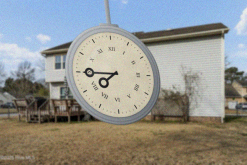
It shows 7:45
